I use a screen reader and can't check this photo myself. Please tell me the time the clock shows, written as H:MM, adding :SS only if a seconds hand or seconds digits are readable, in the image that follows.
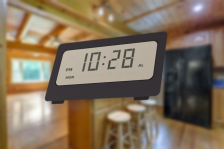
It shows 10:28
